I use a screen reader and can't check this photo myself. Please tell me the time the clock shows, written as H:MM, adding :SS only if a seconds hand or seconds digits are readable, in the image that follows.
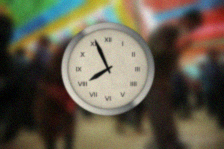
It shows 7:56
